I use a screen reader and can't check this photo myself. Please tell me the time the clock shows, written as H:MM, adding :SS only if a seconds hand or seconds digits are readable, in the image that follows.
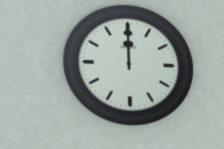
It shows 12:00
